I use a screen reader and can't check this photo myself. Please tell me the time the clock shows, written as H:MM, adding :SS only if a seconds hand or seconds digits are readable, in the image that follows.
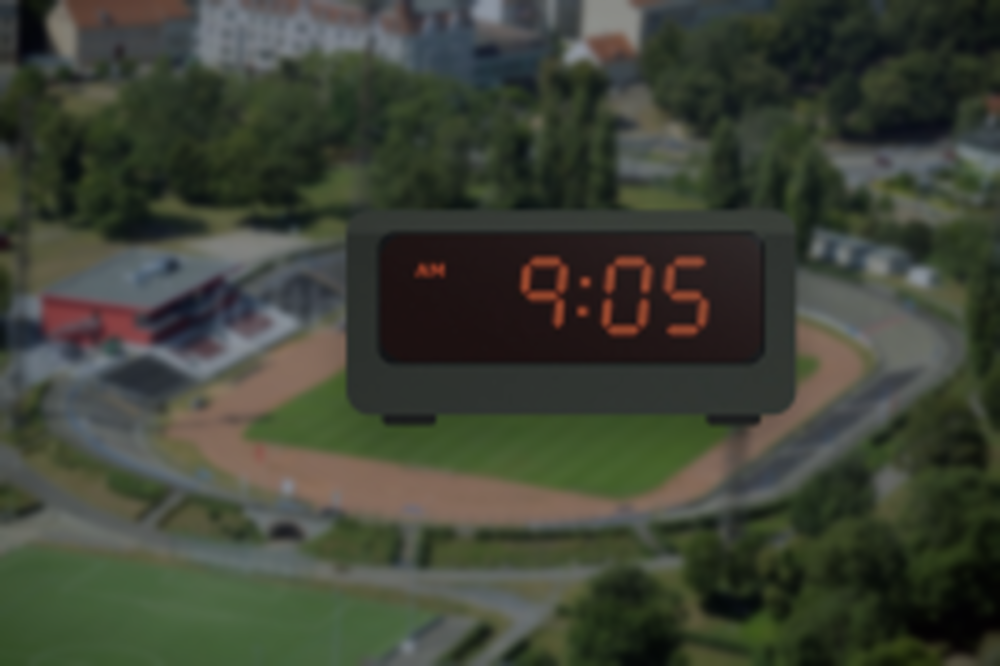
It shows 9:05
